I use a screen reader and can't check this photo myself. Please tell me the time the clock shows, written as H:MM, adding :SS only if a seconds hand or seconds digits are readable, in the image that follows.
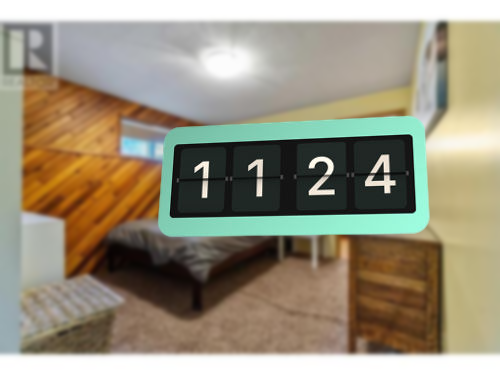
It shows 11:24
